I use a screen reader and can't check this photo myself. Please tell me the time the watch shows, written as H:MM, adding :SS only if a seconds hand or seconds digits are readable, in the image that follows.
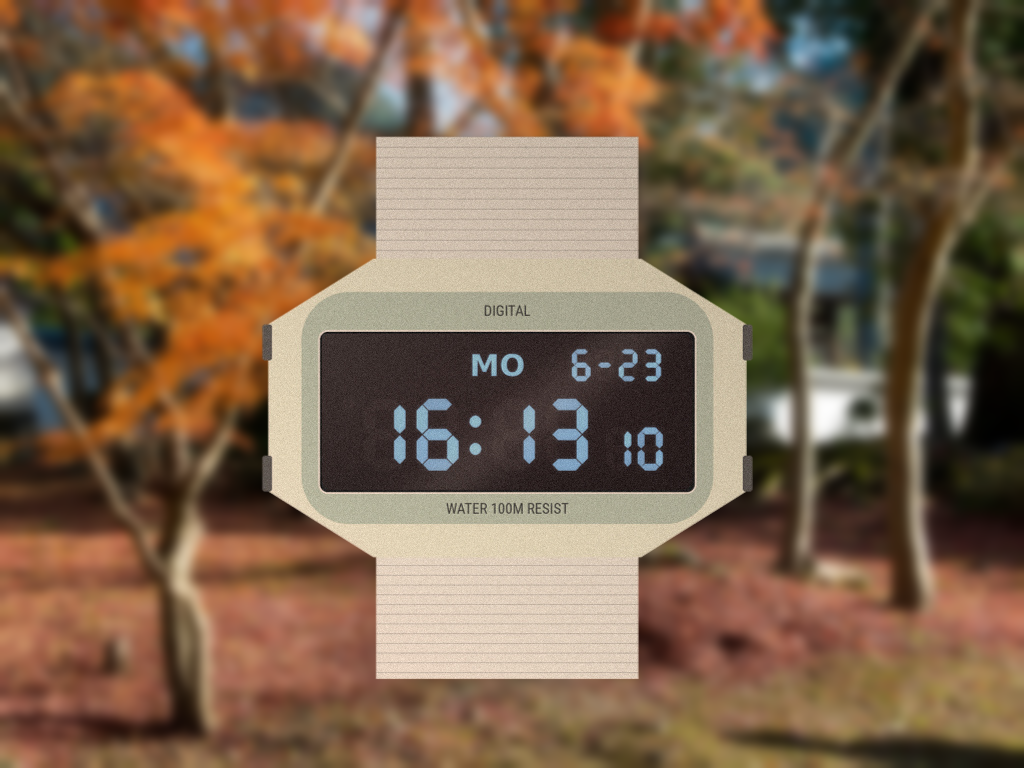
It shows 16:13:10
